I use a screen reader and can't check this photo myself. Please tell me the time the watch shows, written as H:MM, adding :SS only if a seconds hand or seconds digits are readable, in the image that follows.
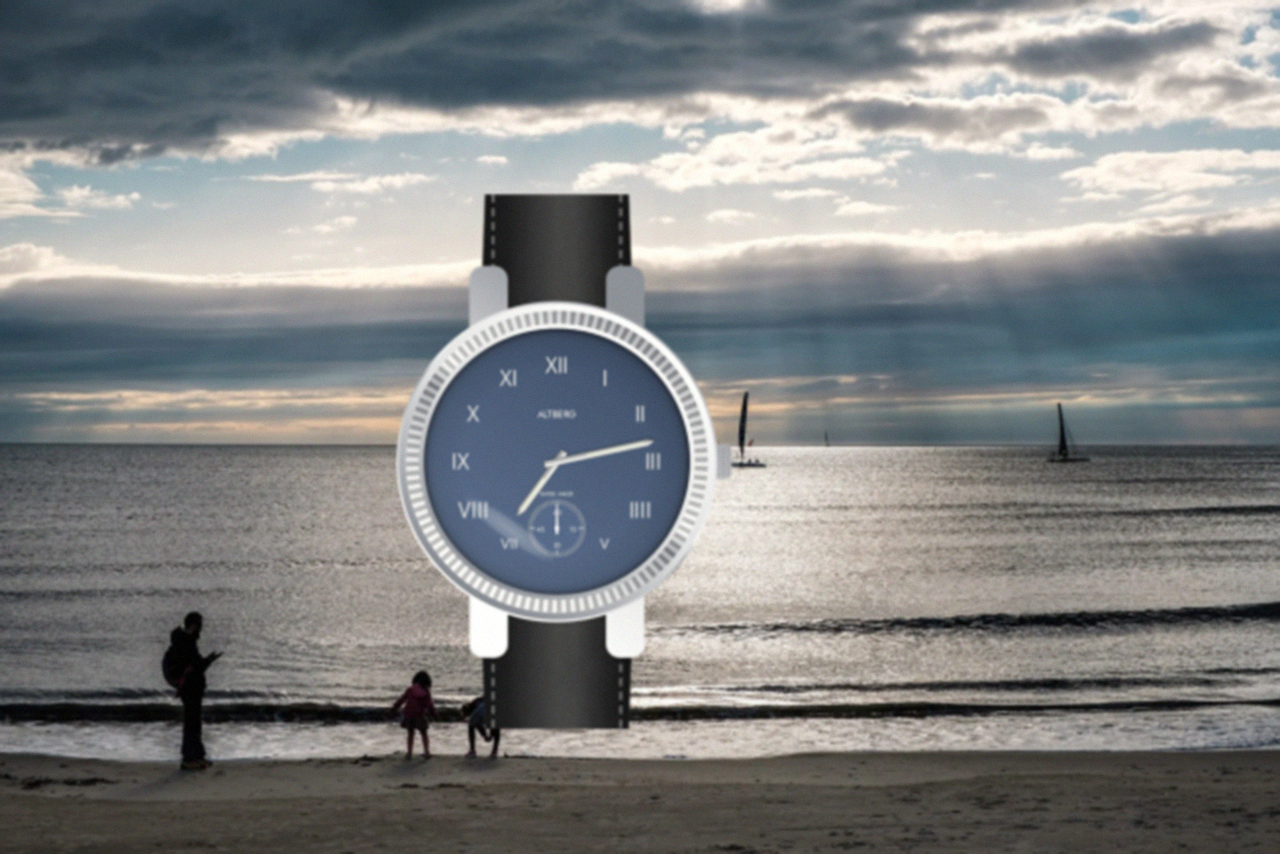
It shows 7:13
